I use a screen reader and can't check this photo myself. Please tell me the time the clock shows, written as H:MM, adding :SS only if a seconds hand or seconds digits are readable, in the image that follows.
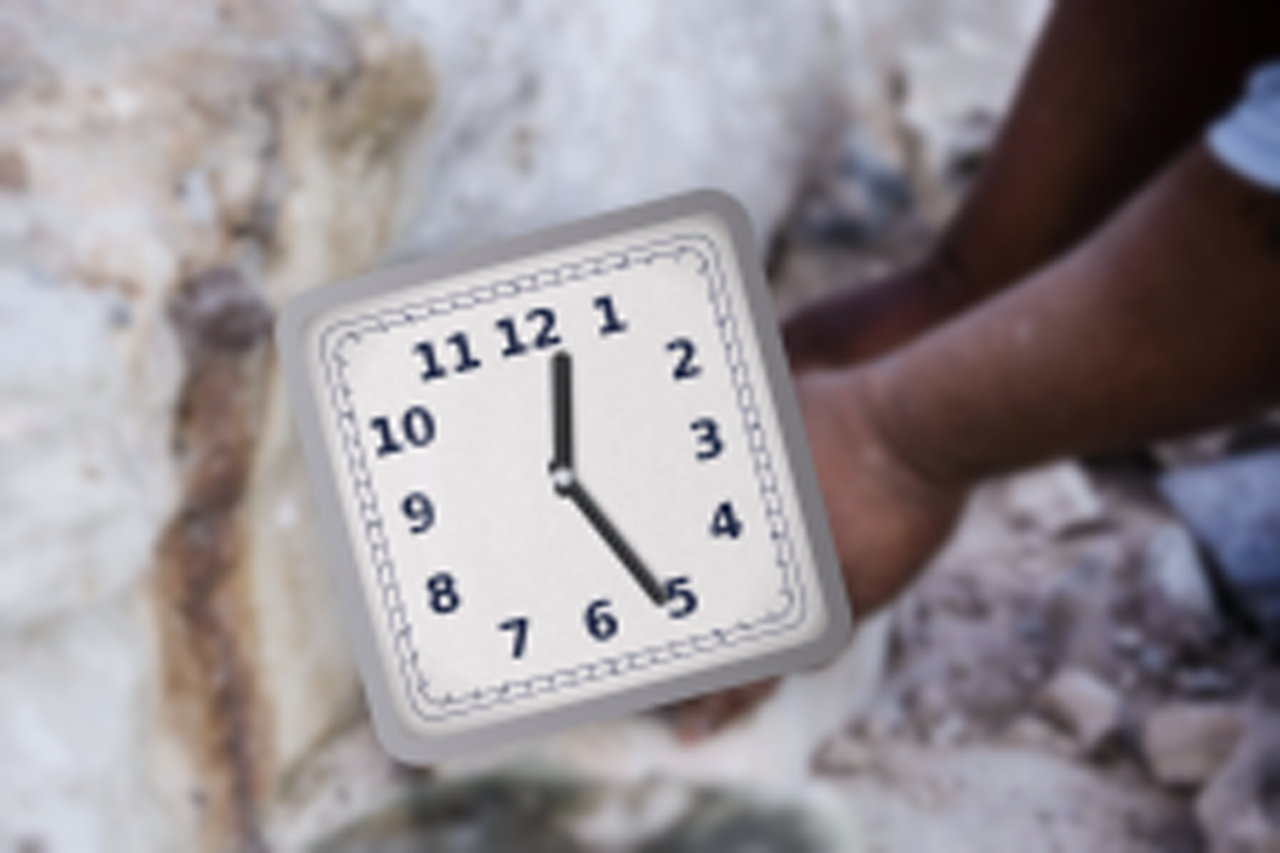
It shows 12:26
